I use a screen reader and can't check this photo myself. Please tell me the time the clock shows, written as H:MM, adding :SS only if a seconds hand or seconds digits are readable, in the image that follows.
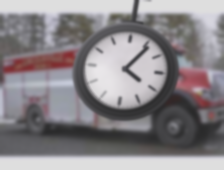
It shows 4:06
